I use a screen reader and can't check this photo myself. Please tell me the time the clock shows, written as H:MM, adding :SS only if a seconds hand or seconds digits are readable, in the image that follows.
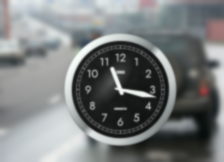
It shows 11:17
